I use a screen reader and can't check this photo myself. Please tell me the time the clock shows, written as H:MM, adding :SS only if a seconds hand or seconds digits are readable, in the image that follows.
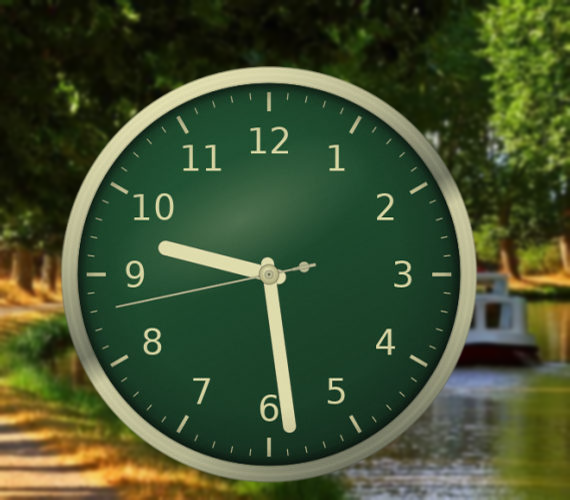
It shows 9:28:43
